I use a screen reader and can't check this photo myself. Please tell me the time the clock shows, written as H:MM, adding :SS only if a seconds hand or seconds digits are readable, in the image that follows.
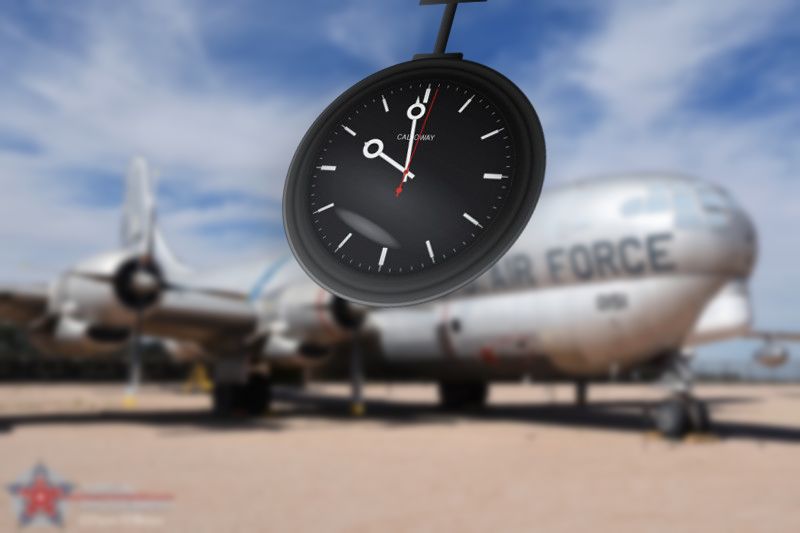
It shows 9:59:01
